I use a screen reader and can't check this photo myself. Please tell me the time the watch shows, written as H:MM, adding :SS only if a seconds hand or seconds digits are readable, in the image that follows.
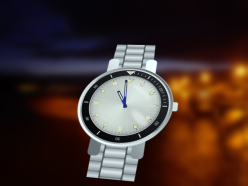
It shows 10:59
